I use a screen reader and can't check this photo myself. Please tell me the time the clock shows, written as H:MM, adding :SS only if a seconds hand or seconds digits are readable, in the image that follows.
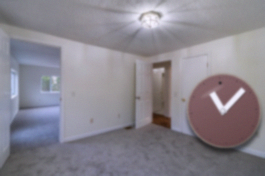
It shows 11:08
